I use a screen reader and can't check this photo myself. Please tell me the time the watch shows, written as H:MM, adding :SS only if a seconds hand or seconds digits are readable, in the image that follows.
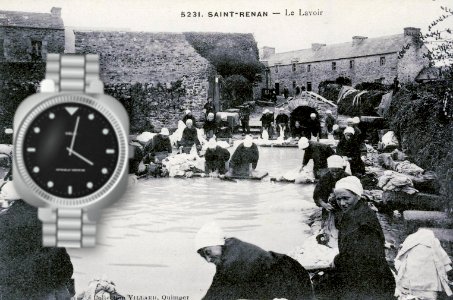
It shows 4:02
